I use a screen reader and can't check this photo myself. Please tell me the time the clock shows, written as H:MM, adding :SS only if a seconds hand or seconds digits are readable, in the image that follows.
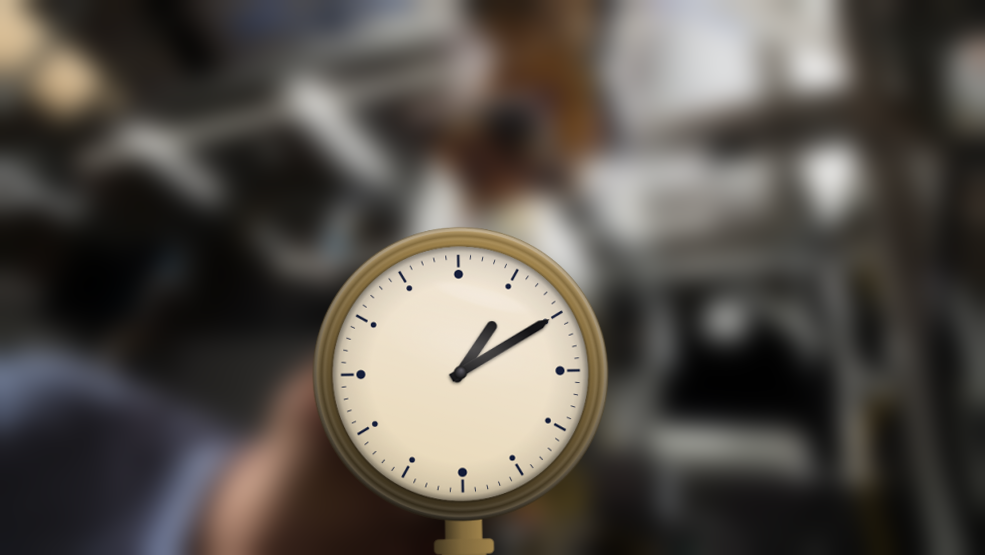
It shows 1:10
